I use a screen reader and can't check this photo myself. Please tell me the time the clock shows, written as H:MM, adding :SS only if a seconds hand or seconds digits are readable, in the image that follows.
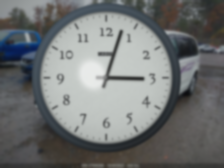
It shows 3:03
